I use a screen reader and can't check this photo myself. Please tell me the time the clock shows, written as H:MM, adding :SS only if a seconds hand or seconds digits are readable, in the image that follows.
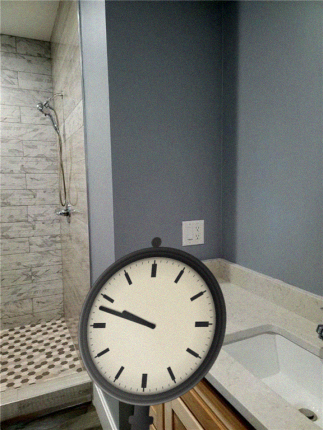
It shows 9:48
